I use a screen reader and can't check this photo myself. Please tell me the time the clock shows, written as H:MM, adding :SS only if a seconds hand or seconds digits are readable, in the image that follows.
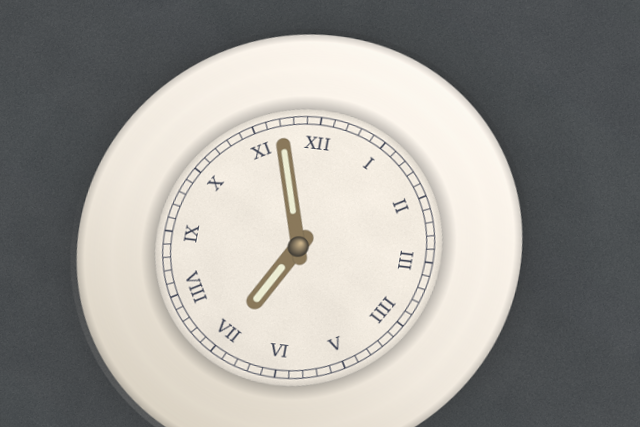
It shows 6:57
